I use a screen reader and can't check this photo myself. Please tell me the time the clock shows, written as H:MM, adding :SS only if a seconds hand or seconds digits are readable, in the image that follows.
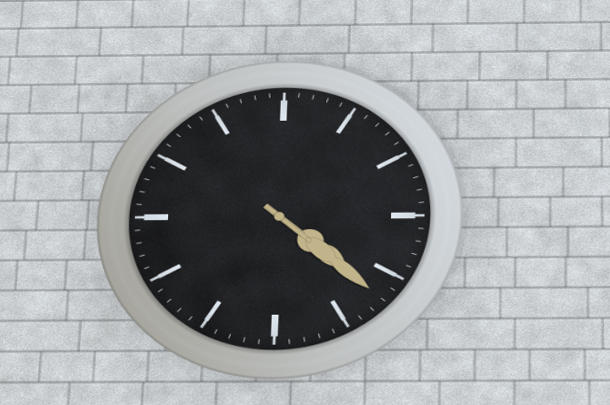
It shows 4:22
